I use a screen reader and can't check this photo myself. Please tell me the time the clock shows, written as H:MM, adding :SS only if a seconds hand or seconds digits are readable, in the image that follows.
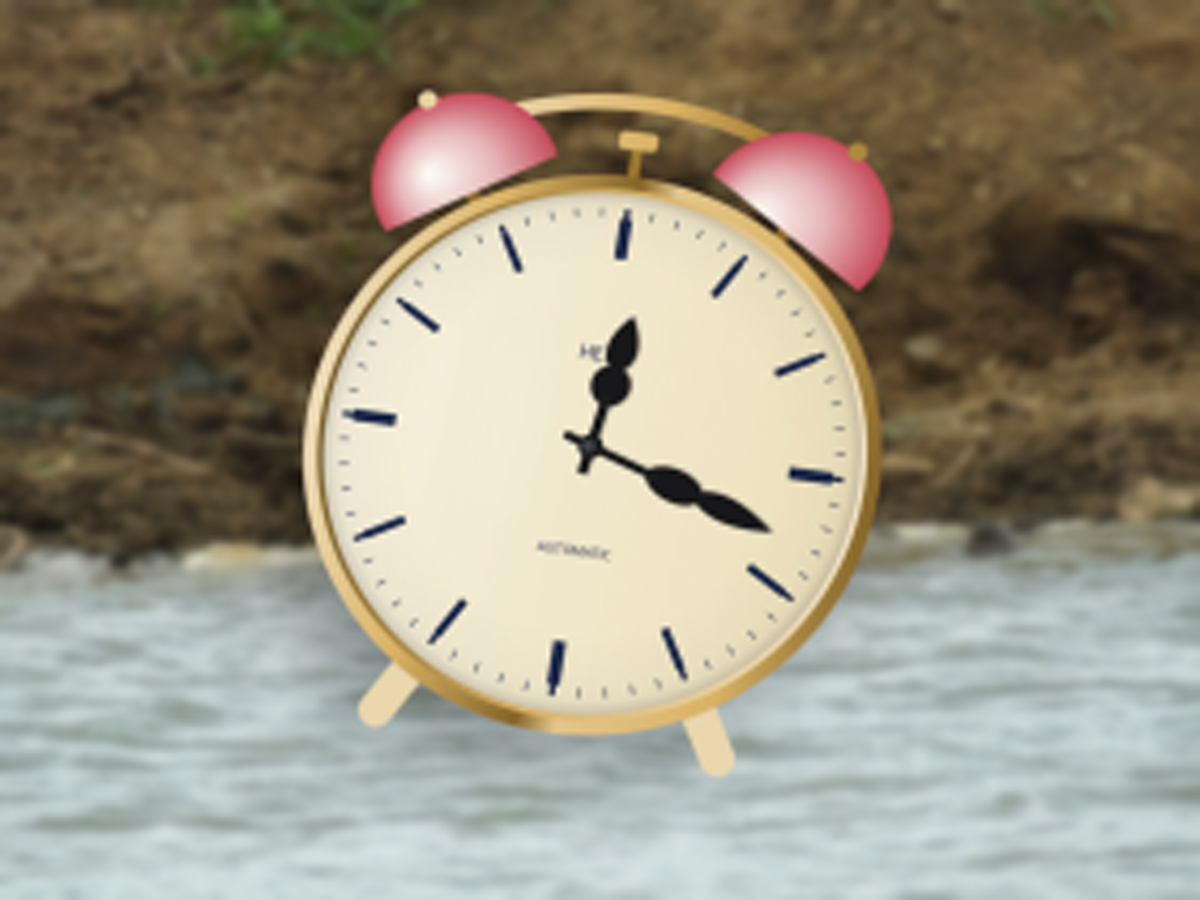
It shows 12:18
